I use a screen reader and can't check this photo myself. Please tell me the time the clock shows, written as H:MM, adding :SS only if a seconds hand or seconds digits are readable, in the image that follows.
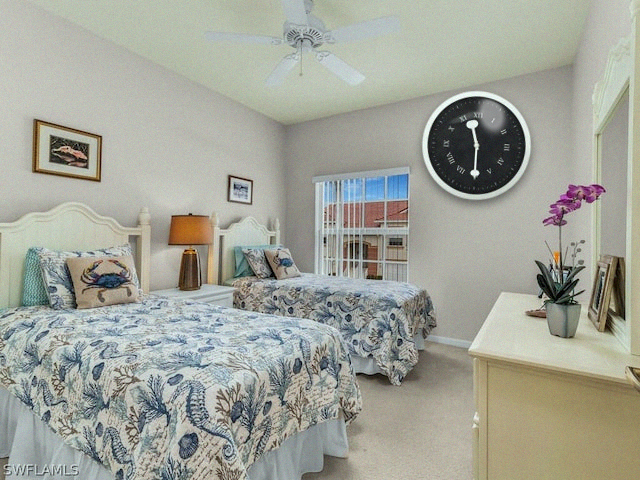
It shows 11:30
